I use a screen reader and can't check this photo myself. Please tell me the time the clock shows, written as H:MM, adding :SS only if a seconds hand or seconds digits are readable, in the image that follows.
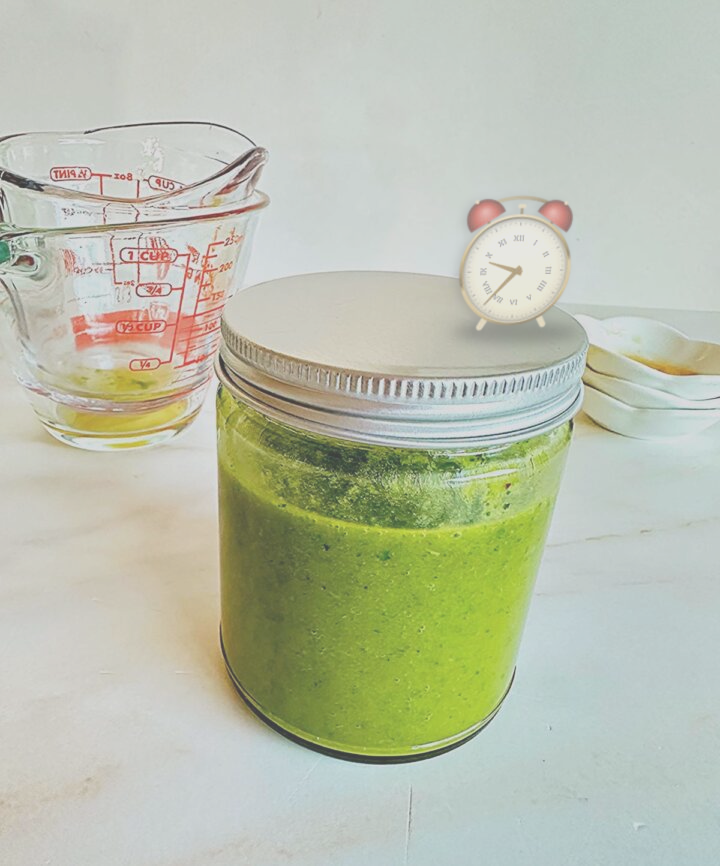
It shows 9:37
